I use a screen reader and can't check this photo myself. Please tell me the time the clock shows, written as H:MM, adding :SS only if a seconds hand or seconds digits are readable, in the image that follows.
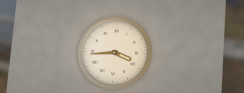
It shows 3:44
